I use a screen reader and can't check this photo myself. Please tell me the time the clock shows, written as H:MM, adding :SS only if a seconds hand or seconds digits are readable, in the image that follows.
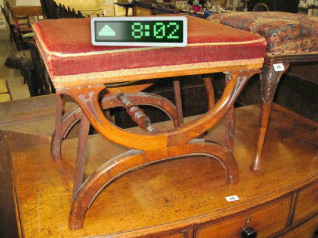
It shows 8:02
